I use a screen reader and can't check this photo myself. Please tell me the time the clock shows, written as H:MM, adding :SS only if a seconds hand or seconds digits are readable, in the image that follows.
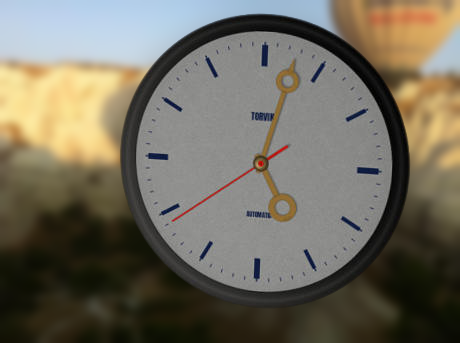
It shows 5:02:39
